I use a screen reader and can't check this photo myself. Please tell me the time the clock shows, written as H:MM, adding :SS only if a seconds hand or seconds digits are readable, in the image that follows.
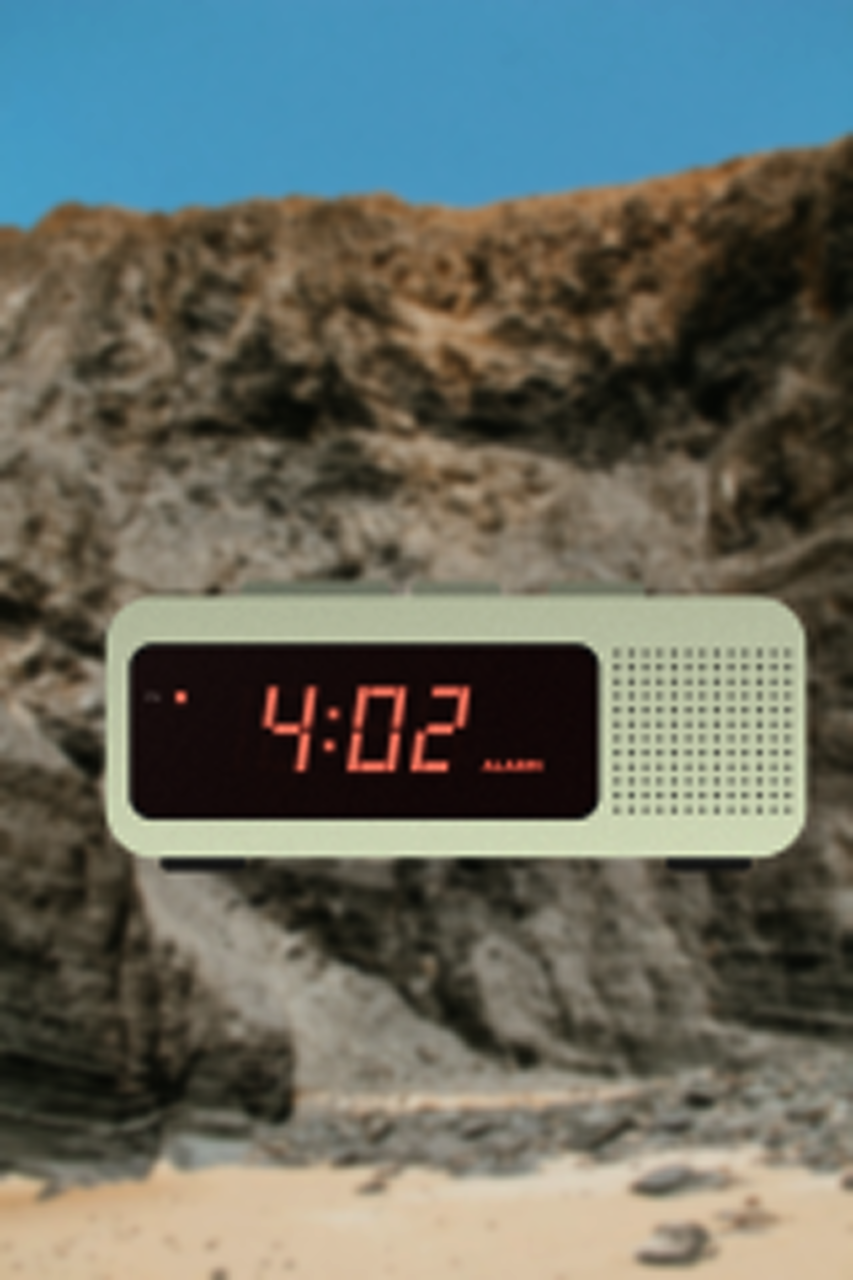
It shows 4:02
